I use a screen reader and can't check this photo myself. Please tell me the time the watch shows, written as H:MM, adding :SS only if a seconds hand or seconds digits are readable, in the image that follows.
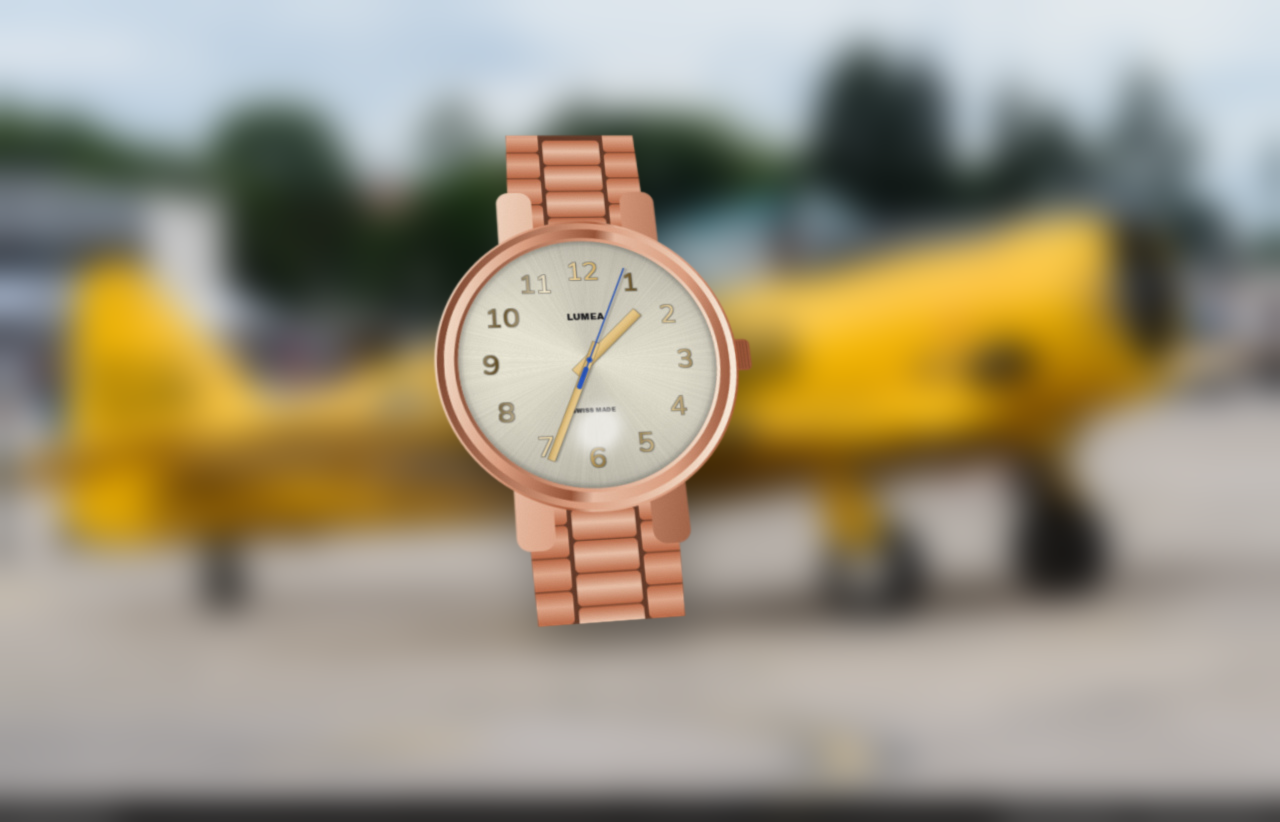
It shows 1:34:04
